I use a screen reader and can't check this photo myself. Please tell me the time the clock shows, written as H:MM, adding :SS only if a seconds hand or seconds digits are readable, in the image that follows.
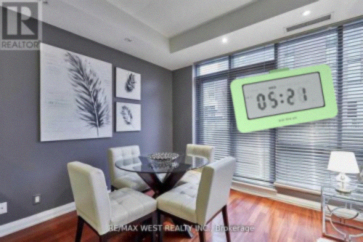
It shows 5:21
